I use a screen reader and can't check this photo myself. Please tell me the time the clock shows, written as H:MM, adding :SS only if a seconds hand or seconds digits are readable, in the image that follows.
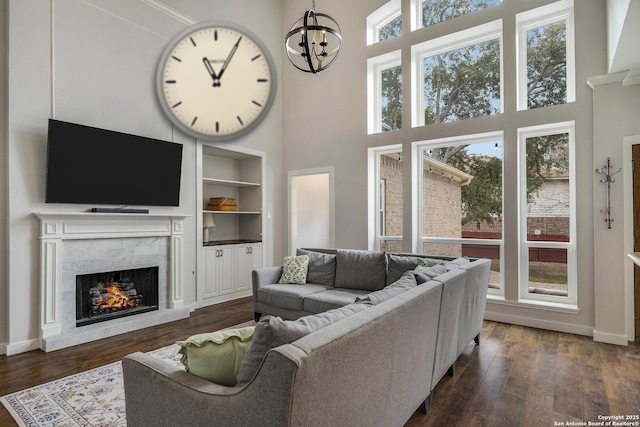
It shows 11:05
